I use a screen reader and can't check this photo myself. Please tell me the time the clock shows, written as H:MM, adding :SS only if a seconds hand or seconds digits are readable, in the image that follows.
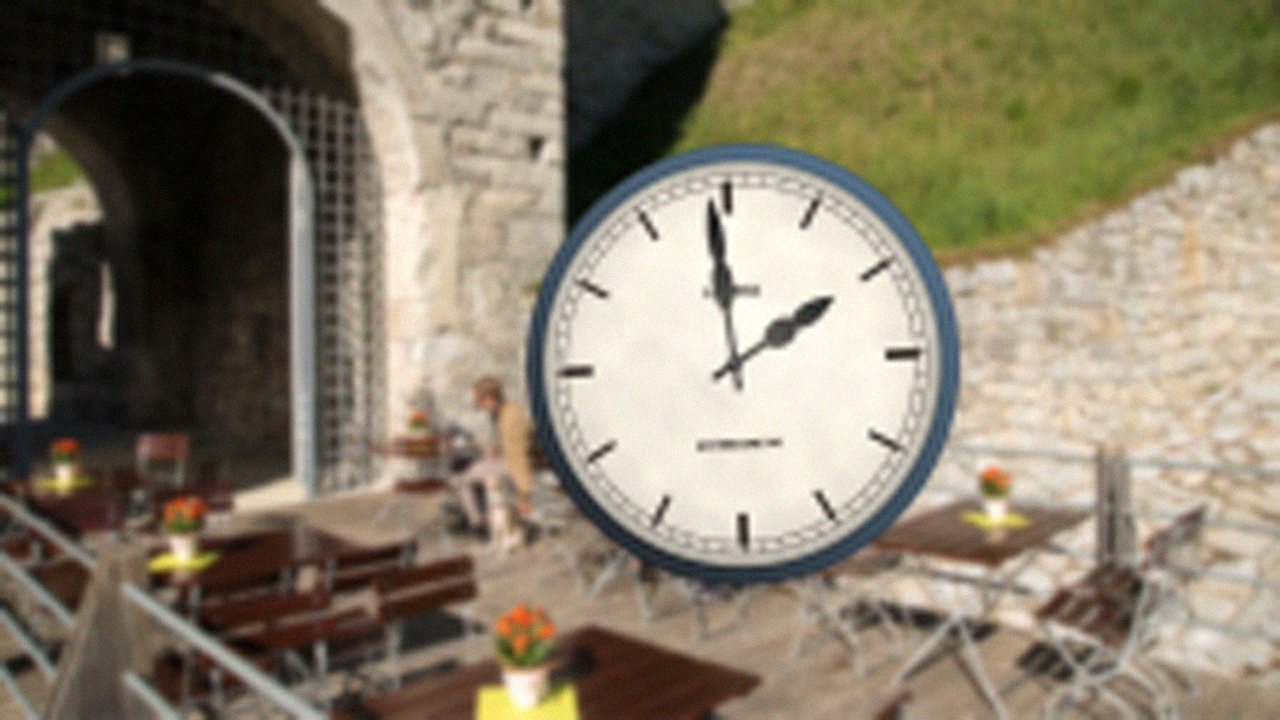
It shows 1:59
